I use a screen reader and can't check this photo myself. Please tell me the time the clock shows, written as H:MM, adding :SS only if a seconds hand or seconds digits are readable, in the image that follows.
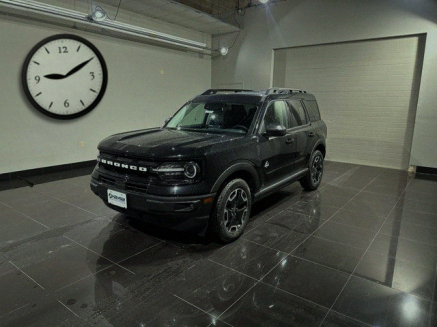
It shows 9:10
